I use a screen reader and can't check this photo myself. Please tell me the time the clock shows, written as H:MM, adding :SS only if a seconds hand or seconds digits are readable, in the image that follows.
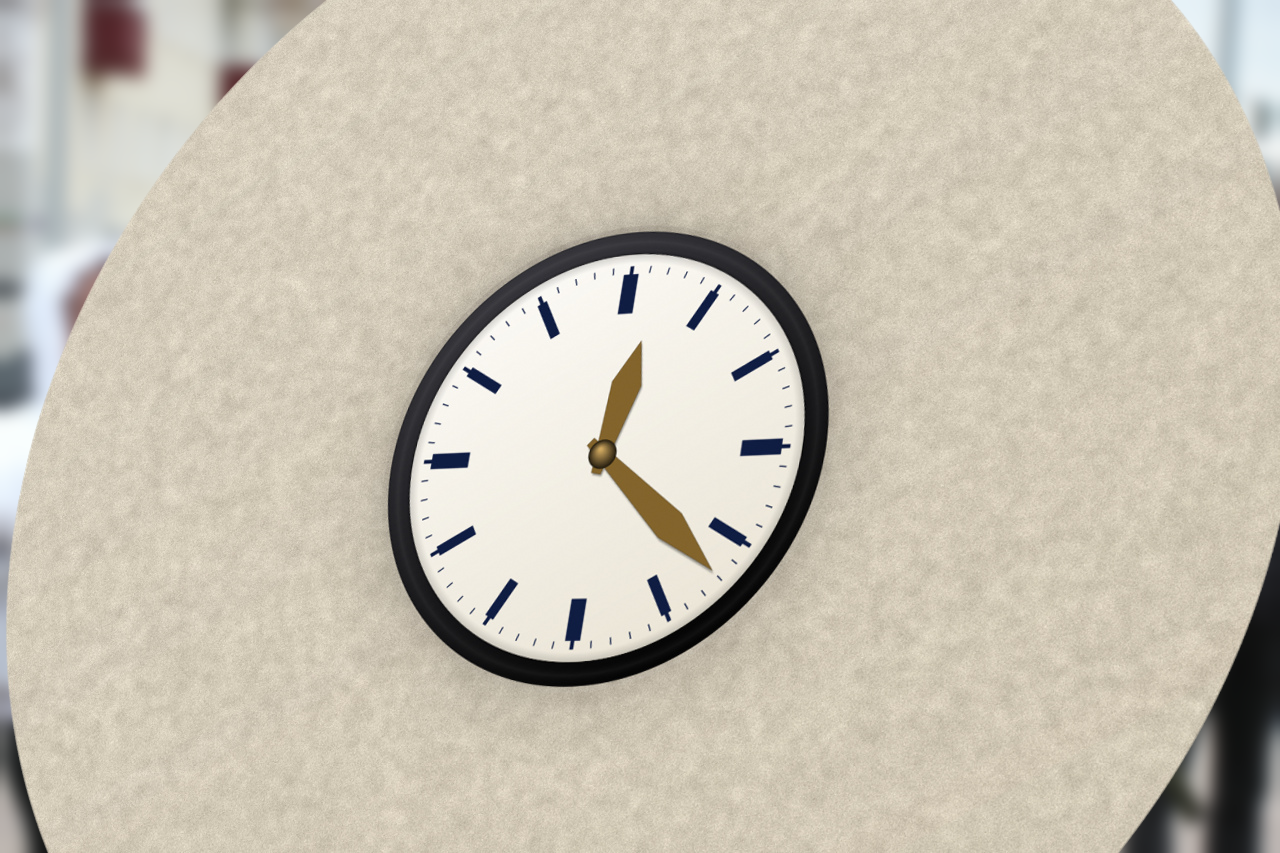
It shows 12:22
